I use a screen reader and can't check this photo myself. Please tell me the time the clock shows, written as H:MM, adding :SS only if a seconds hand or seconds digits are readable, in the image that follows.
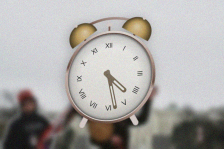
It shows 4:28
